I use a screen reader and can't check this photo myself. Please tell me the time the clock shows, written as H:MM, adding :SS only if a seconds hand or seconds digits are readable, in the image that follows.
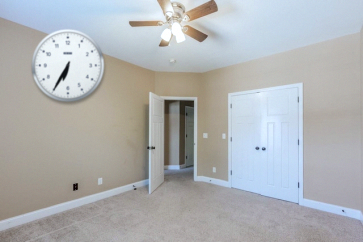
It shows 6:35
